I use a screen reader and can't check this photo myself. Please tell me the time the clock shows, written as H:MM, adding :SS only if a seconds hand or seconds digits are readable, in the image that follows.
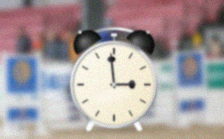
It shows 2:59
